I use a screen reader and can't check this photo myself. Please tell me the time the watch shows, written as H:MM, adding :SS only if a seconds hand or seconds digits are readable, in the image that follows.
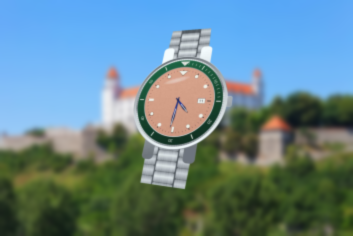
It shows 4:31
